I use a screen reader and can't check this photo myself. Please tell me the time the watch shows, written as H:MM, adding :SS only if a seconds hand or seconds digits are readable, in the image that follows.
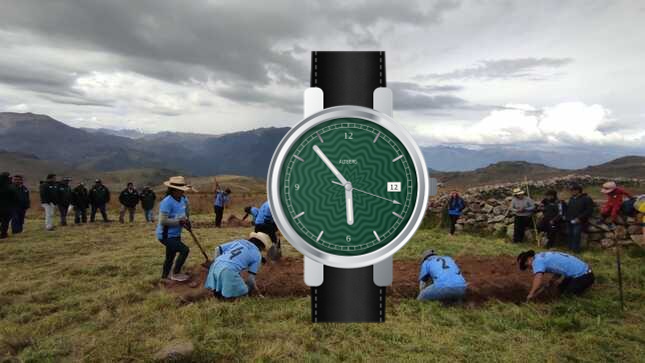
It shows 5:53:18
